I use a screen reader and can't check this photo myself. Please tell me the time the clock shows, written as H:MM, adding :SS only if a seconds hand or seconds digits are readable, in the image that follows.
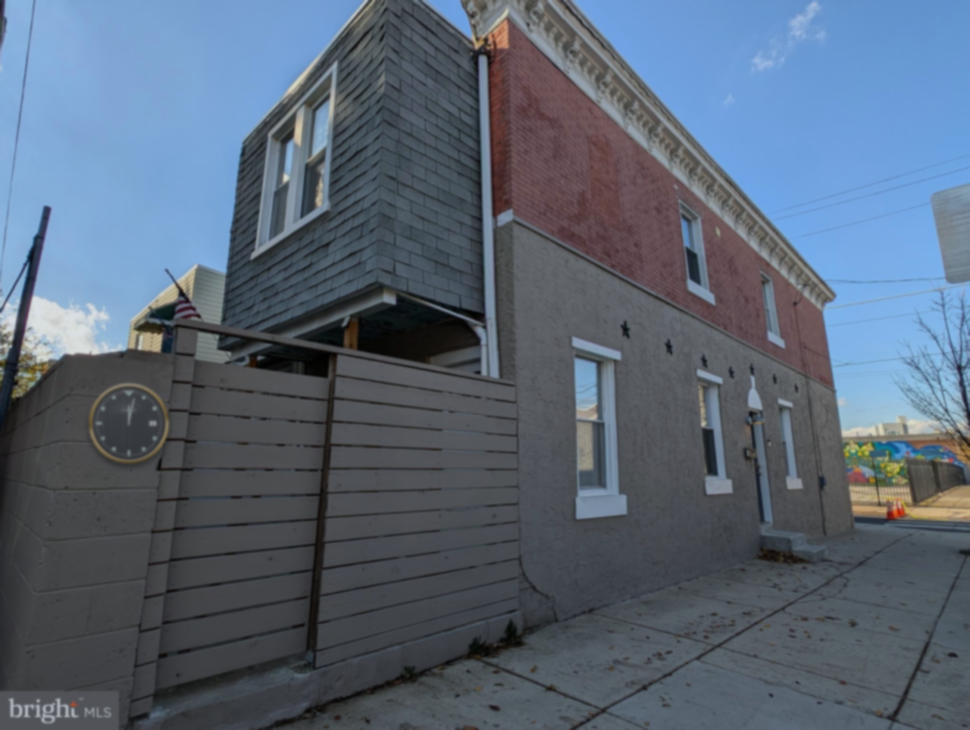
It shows 12:02
